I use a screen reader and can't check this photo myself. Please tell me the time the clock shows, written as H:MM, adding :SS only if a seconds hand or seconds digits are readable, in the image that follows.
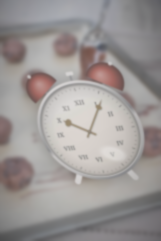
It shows 10:06
